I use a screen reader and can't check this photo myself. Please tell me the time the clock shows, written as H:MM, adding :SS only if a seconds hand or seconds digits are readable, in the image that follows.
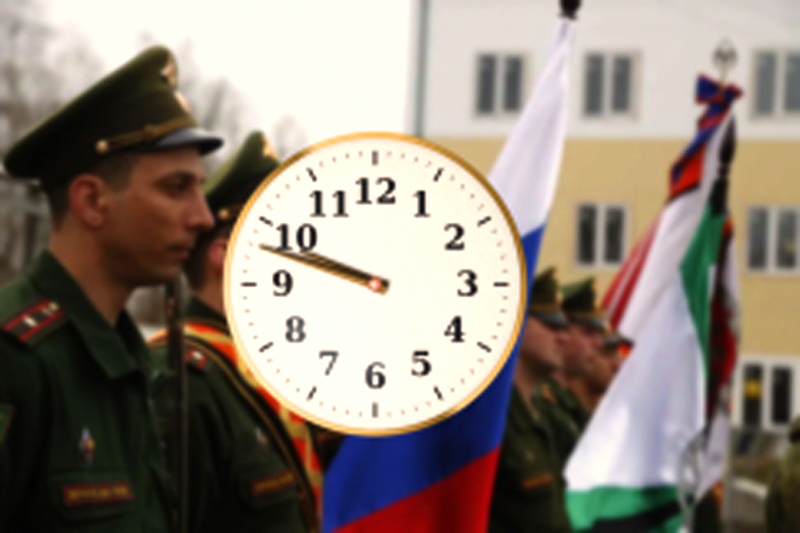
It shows 9:48
